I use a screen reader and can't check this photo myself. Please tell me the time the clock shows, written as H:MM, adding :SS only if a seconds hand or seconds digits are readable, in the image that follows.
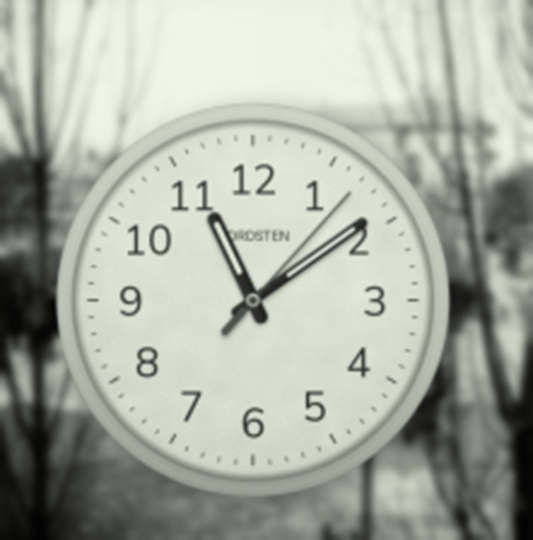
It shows 11:09:07
